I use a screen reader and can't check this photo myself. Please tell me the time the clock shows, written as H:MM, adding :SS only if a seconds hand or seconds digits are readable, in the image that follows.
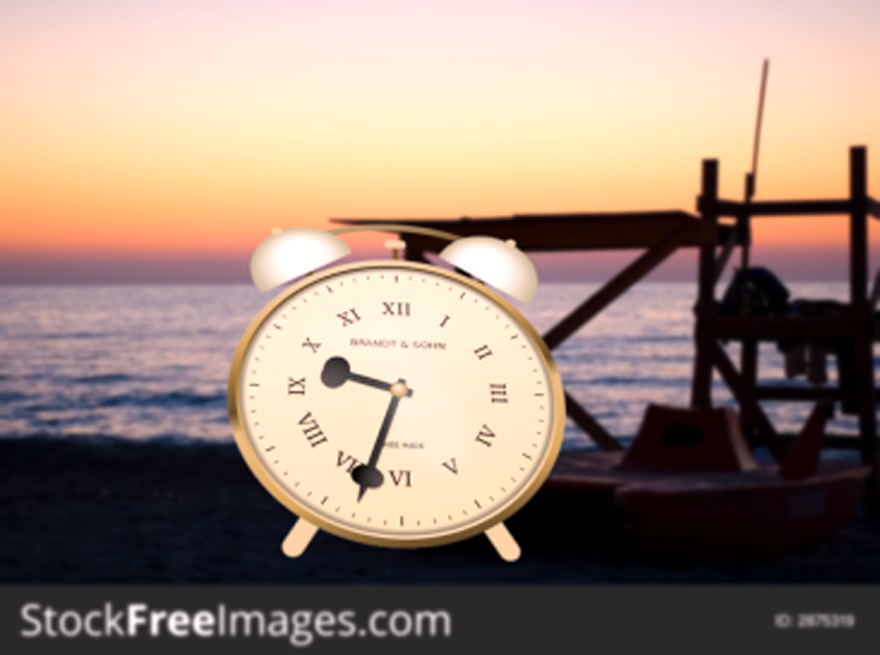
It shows 9:33
